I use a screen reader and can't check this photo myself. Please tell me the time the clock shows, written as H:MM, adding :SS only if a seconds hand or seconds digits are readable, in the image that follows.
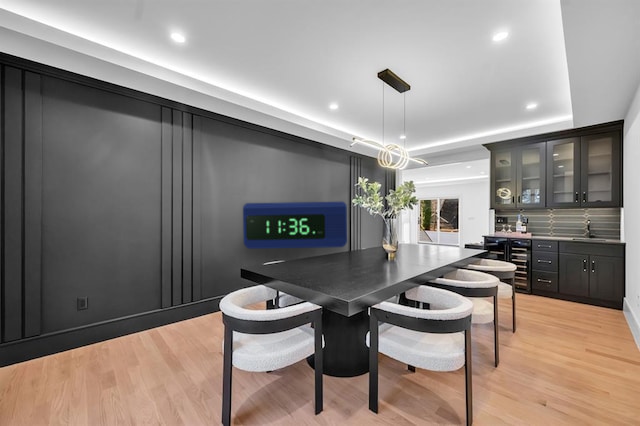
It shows 11:36
